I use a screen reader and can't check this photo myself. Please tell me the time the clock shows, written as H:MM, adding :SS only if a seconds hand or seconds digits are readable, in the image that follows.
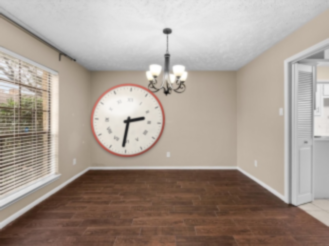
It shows 2:31
